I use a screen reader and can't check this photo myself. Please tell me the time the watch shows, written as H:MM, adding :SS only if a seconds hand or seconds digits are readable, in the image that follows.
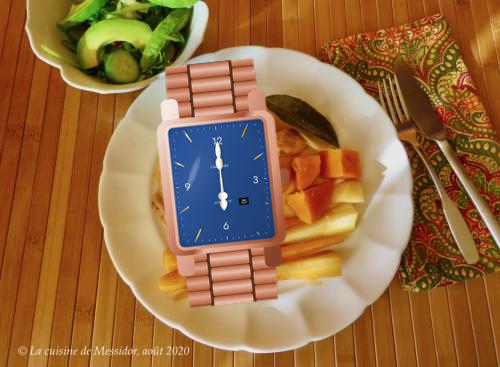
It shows 6:00
